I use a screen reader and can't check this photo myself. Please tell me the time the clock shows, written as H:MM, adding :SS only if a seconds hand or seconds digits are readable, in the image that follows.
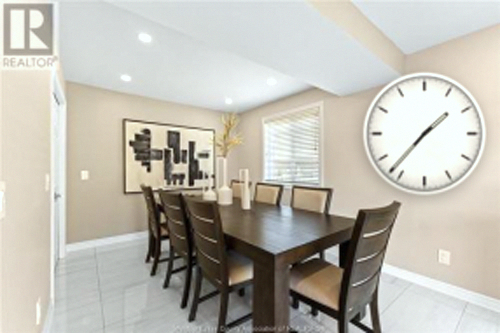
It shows 1:37
